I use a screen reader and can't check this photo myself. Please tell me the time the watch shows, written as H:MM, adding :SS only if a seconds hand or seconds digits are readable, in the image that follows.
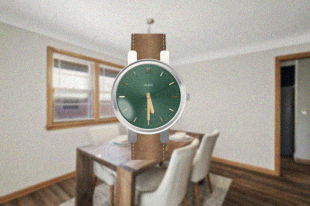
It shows 5:30
